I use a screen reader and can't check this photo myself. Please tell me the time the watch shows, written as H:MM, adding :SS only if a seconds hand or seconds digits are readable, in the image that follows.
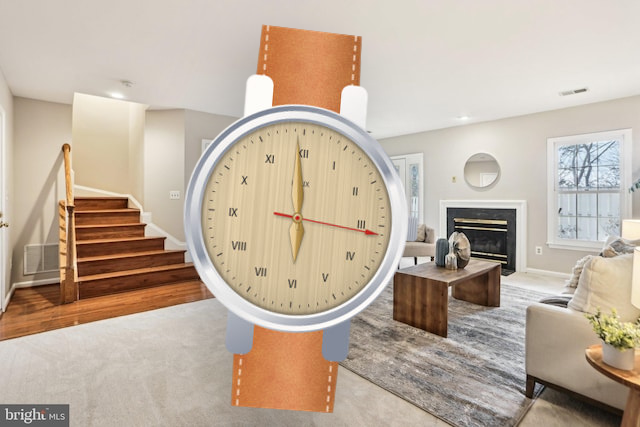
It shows 5:59:16
